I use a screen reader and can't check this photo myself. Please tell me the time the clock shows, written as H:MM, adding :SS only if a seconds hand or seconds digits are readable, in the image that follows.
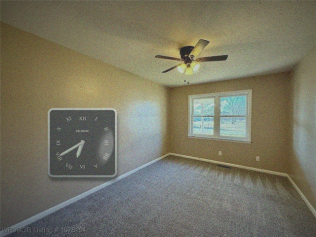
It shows 6:40
